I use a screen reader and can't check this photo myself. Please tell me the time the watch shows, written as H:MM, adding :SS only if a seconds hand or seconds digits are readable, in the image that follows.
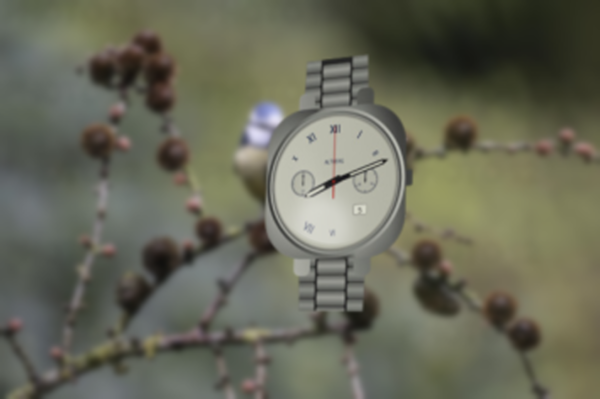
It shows 8:12
